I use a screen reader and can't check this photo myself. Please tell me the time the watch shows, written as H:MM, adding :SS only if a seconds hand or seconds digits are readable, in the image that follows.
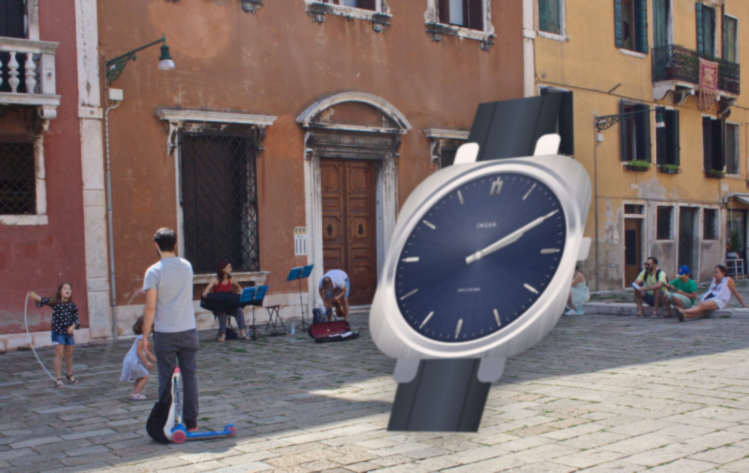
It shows 2:10
